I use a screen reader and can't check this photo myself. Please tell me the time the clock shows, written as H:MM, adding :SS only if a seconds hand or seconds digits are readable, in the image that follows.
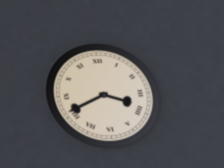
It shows 3:41
